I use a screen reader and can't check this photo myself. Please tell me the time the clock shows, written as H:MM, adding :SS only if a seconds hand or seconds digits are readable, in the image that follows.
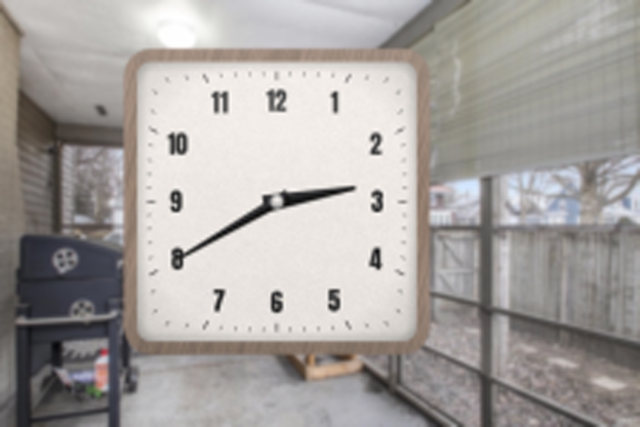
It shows 2:40
